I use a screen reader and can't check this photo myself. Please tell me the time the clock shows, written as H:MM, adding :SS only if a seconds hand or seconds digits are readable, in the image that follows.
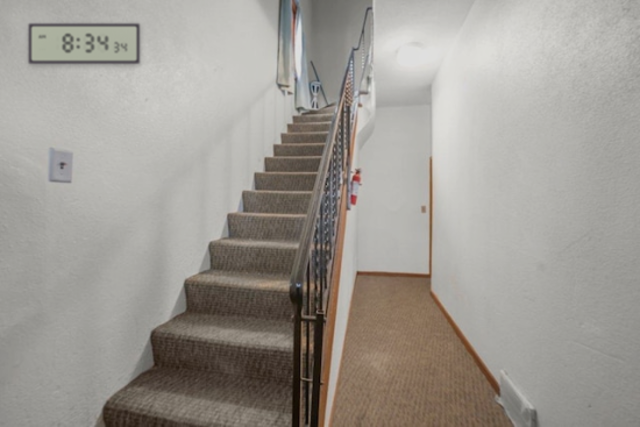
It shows 8:34:34
